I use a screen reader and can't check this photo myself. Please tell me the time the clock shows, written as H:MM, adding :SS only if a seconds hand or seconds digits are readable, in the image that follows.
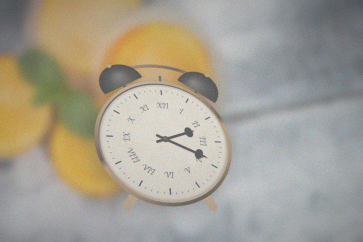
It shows 2:19
